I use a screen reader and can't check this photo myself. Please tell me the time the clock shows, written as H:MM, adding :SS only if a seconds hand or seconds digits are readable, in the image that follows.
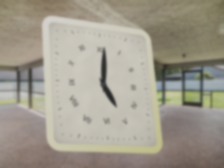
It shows 5:01
